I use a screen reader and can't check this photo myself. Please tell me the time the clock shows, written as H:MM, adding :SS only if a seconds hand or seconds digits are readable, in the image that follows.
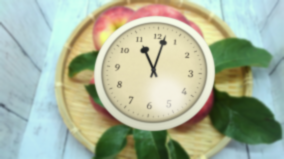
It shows 11:02
